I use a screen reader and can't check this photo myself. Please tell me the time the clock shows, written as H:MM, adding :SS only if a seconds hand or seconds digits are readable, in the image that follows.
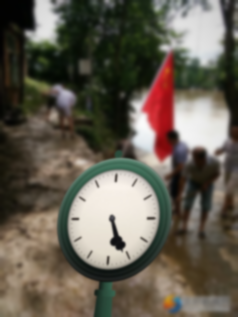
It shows 5:26
